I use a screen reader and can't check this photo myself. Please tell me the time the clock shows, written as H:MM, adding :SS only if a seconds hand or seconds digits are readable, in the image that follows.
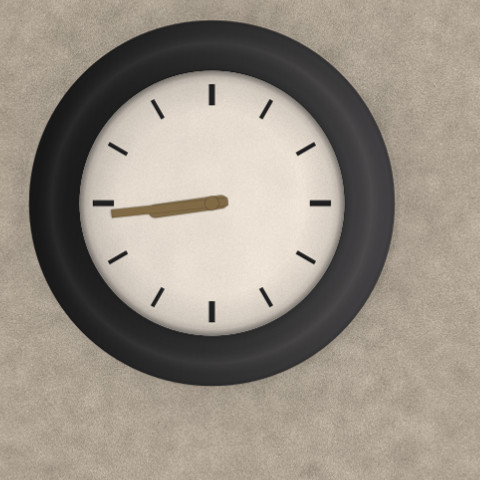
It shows 8:44
